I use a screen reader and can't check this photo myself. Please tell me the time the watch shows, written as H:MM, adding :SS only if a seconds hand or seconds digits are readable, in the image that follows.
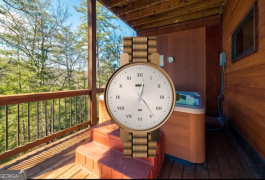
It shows 12:24
